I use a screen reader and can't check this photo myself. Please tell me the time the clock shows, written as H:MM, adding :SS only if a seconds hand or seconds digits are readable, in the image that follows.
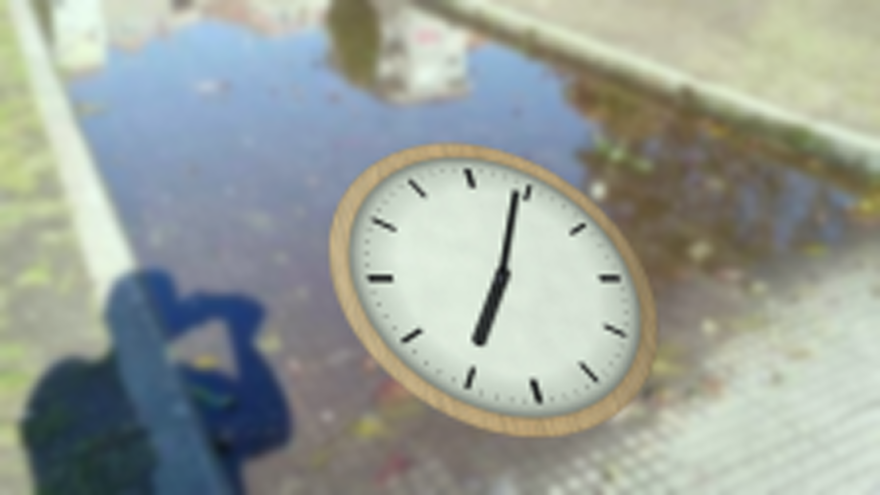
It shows 7:04
